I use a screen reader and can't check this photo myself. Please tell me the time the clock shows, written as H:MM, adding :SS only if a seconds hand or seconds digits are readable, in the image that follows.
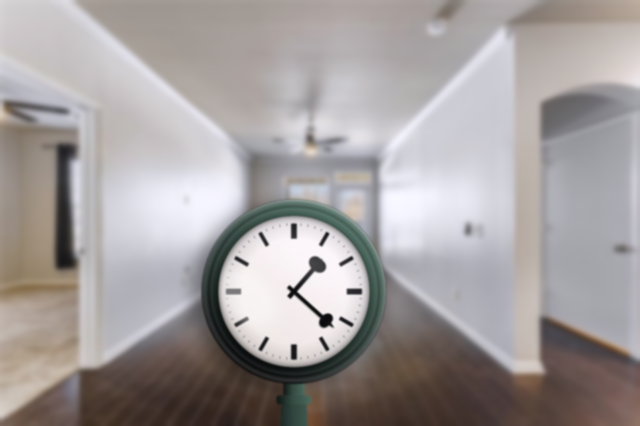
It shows 1:22
